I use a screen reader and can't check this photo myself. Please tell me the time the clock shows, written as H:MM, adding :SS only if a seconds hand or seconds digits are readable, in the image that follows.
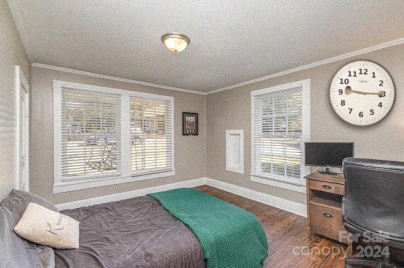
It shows 9:15
